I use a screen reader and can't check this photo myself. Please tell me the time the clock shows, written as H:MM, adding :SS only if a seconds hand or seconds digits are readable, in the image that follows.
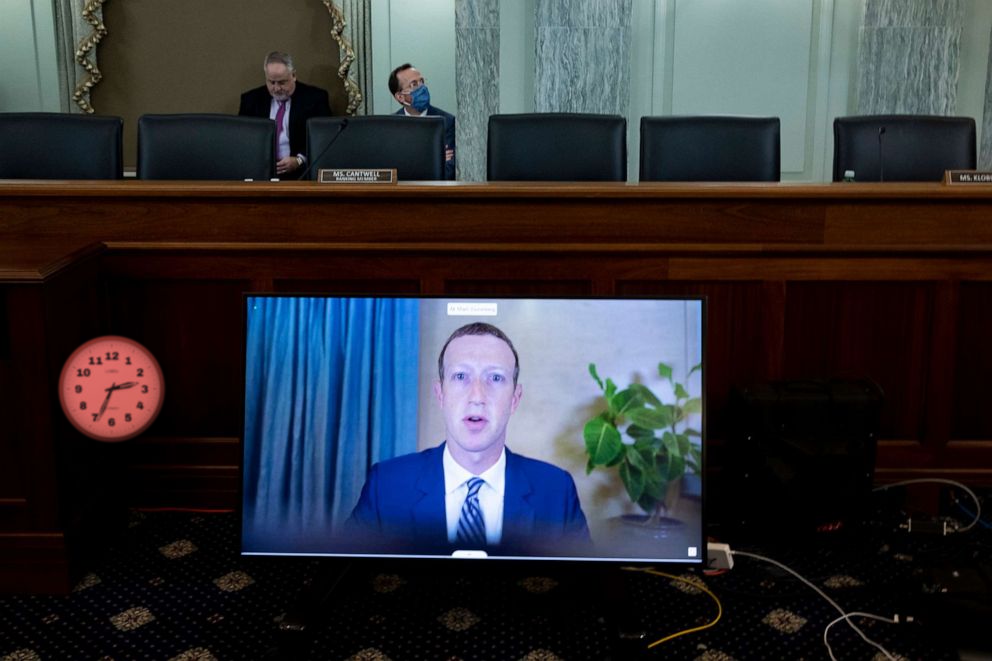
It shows 2:34
